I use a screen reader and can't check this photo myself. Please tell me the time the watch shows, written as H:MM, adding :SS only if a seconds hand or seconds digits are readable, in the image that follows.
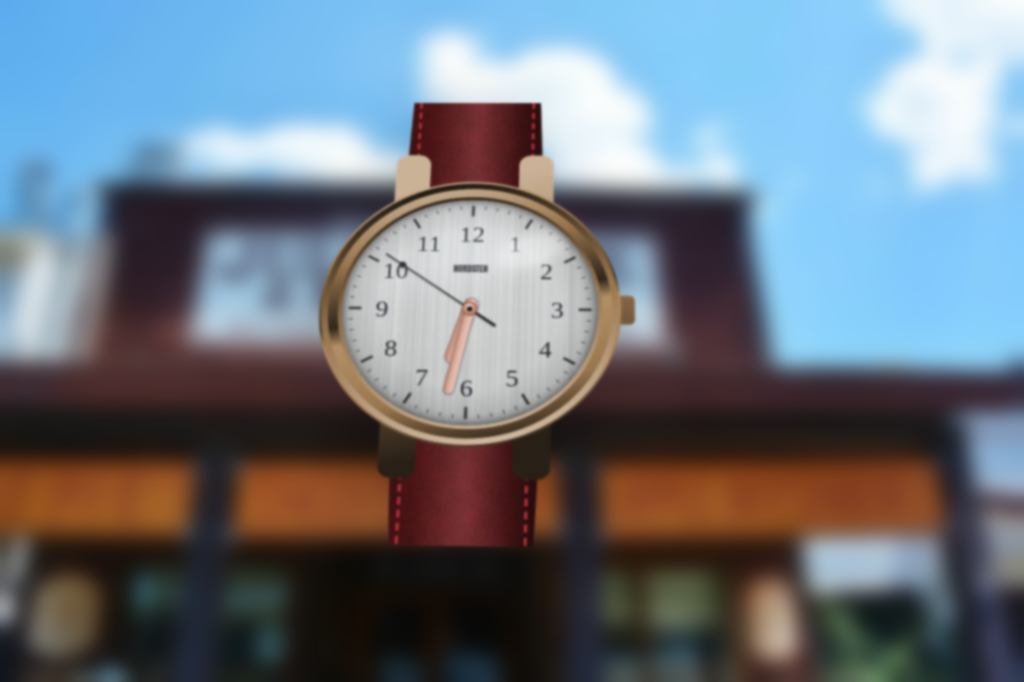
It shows 6:31:51
